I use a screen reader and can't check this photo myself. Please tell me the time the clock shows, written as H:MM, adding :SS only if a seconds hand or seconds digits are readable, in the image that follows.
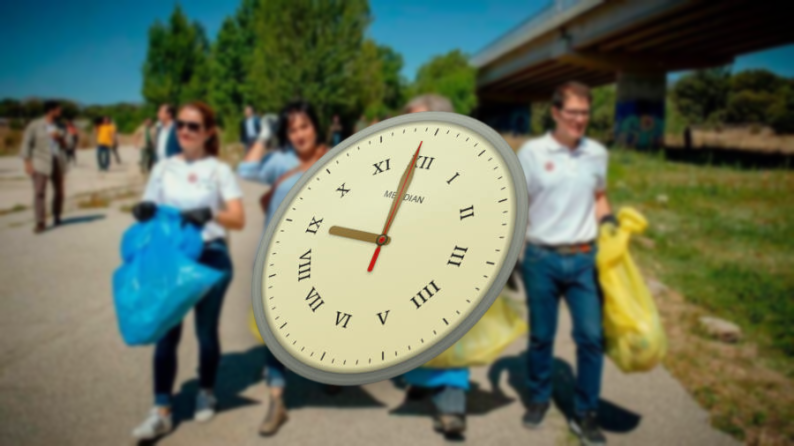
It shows 8:58:59
